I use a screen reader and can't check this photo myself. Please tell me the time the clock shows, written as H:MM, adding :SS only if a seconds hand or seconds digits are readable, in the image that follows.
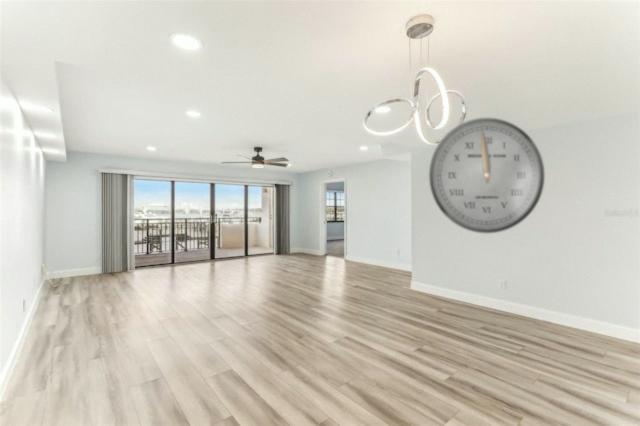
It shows 11:59
